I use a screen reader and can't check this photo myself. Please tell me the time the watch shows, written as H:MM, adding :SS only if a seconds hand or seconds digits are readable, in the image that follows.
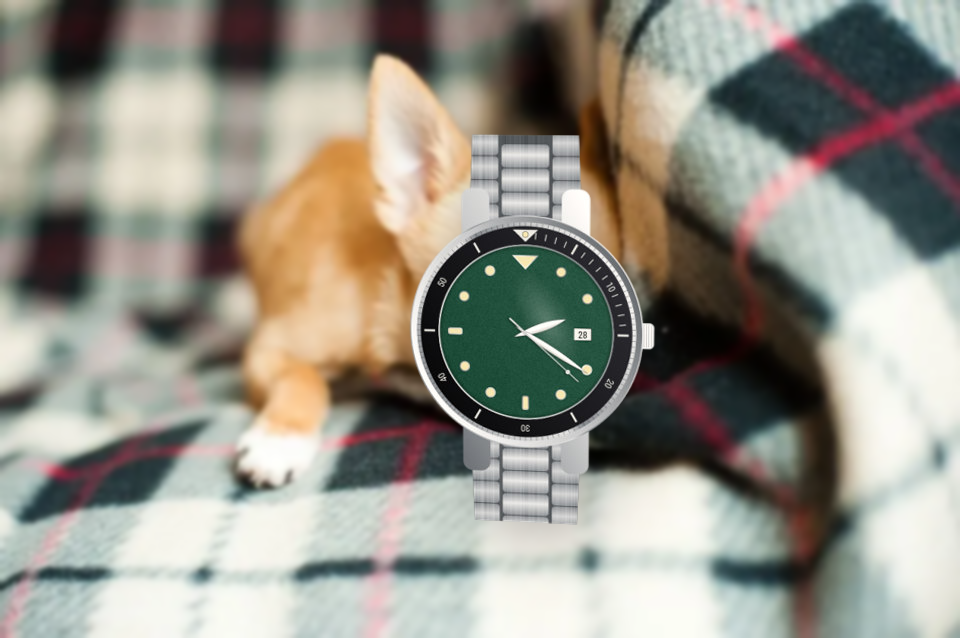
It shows 2:20:22
